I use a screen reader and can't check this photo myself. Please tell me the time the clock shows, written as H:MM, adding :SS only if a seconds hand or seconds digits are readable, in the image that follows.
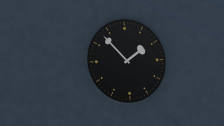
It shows 1:53
